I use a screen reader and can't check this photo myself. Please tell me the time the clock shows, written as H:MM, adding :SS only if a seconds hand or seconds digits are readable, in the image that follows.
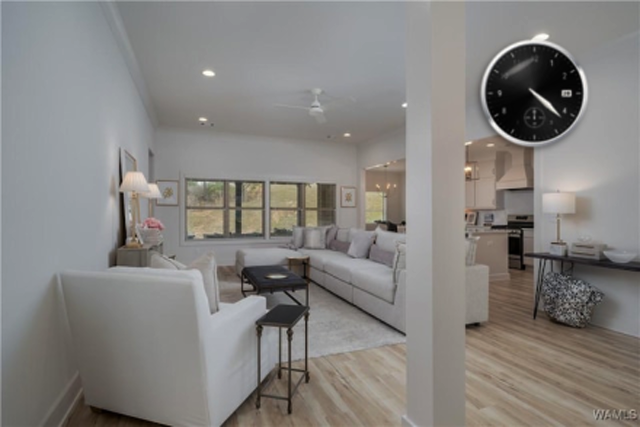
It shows 4:22
